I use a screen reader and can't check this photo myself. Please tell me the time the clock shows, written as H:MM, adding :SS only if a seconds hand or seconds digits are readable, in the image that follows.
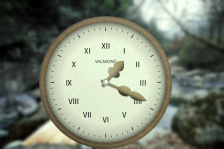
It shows 1:19
